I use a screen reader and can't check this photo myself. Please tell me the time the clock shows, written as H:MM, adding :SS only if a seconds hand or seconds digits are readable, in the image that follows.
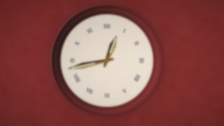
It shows 12:43
